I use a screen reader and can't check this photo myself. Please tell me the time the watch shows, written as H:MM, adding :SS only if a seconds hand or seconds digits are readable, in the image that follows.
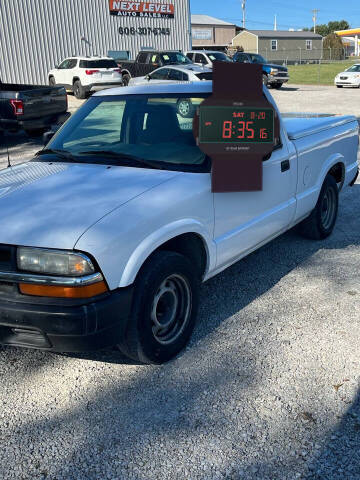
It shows 8:35:16
